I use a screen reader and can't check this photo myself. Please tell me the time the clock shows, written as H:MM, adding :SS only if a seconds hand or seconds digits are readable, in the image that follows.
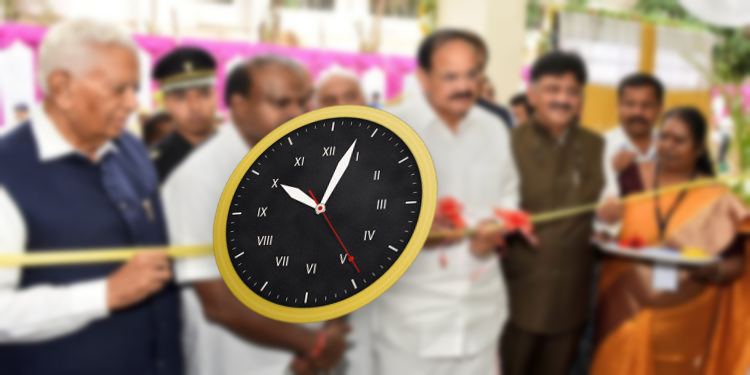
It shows 10:03:24
